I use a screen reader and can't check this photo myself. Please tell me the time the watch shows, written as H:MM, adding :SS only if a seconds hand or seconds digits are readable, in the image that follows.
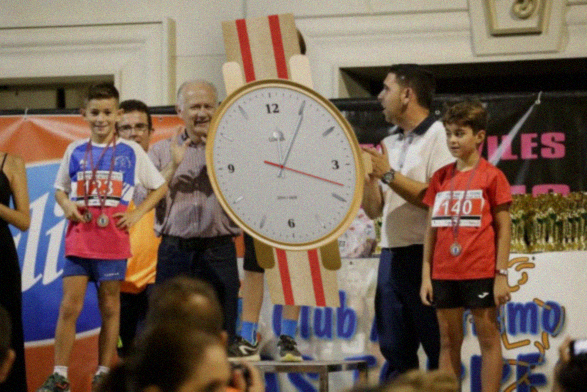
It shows 12:05:18
